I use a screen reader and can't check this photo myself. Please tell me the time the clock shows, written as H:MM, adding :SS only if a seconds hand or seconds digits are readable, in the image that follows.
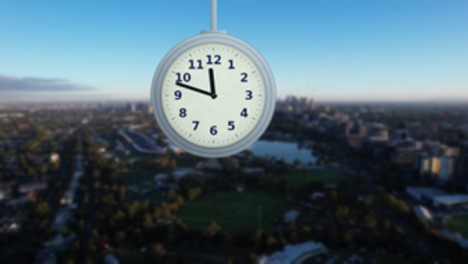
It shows 11:48
